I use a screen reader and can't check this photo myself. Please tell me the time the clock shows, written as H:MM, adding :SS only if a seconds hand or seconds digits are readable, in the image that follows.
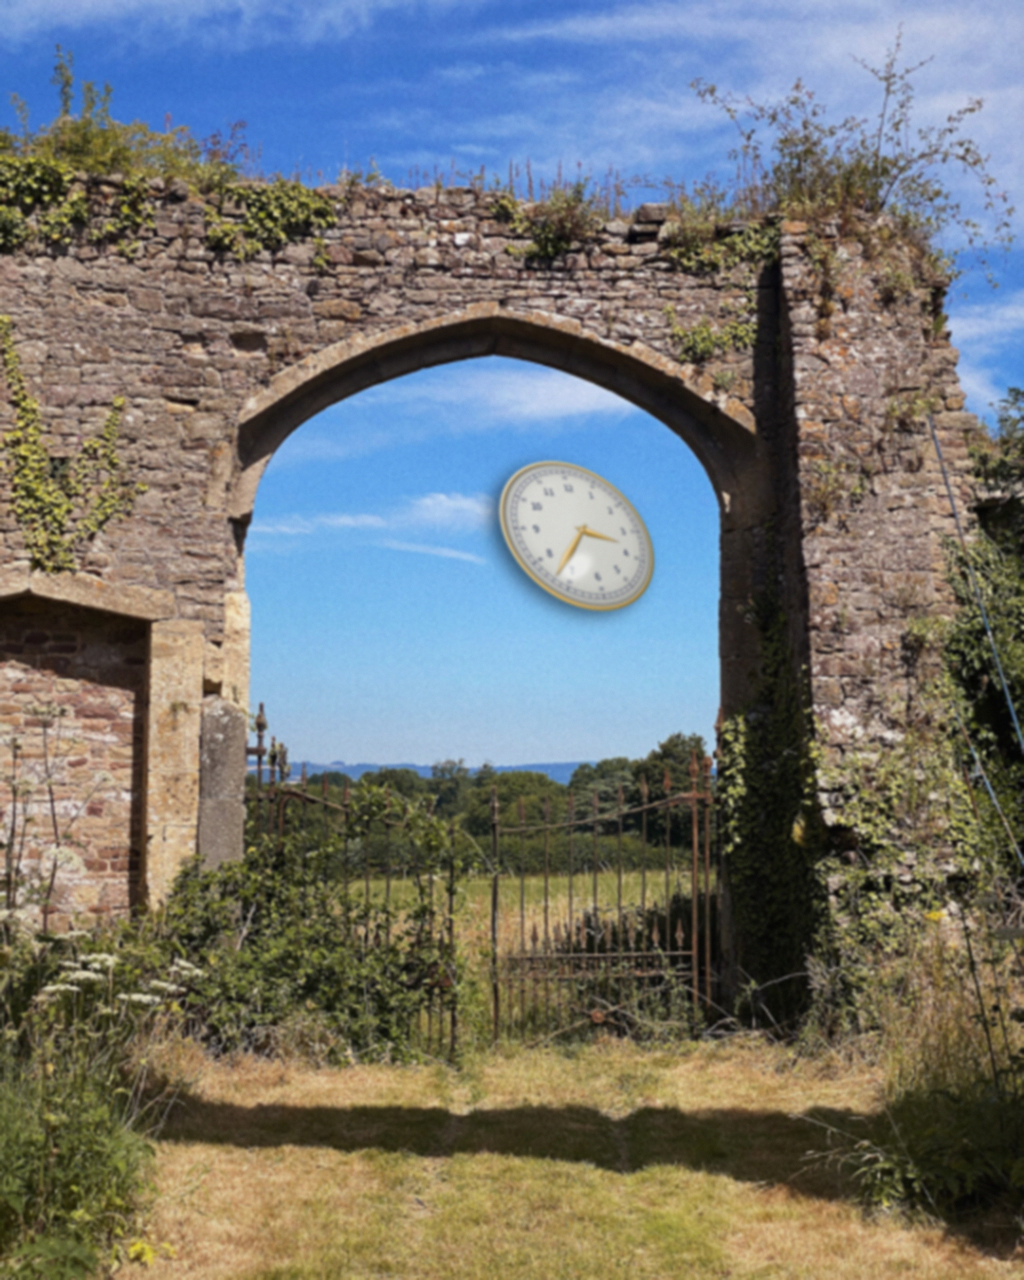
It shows 3:37
